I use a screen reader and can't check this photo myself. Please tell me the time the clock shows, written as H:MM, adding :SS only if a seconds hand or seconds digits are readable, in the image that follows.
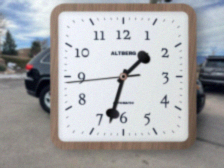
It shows 1:32:44
